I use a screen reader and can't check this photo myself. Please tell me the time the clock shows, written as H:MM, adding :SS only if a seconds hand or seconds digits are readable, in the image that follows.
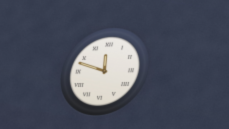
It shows 11:48
